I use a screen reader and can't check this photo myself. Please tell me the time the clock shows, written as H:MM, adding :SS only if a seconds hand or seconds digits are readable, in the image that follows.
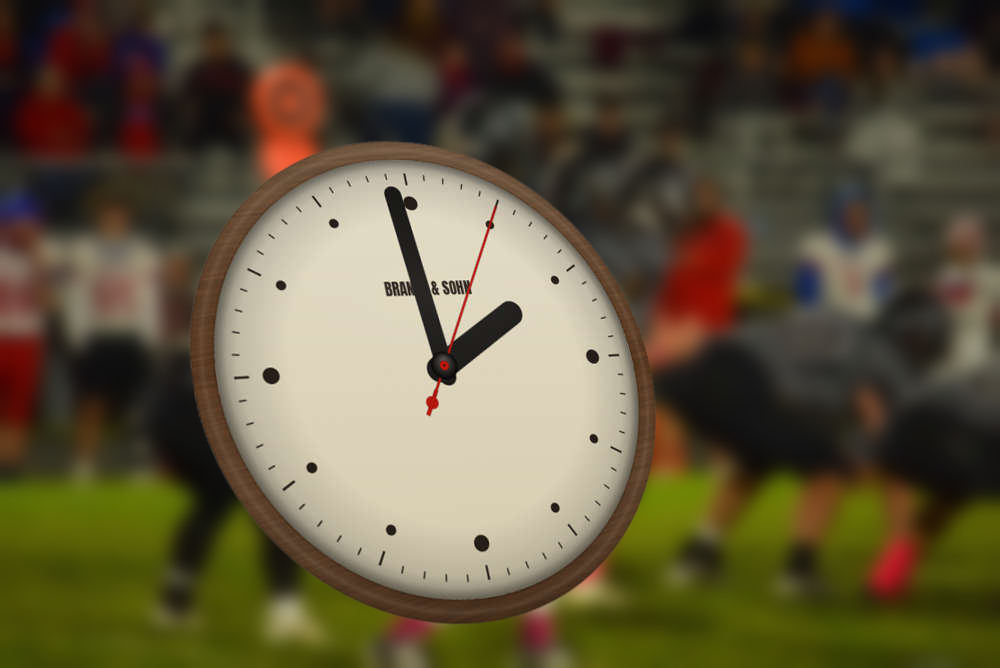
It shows 1:59:05
